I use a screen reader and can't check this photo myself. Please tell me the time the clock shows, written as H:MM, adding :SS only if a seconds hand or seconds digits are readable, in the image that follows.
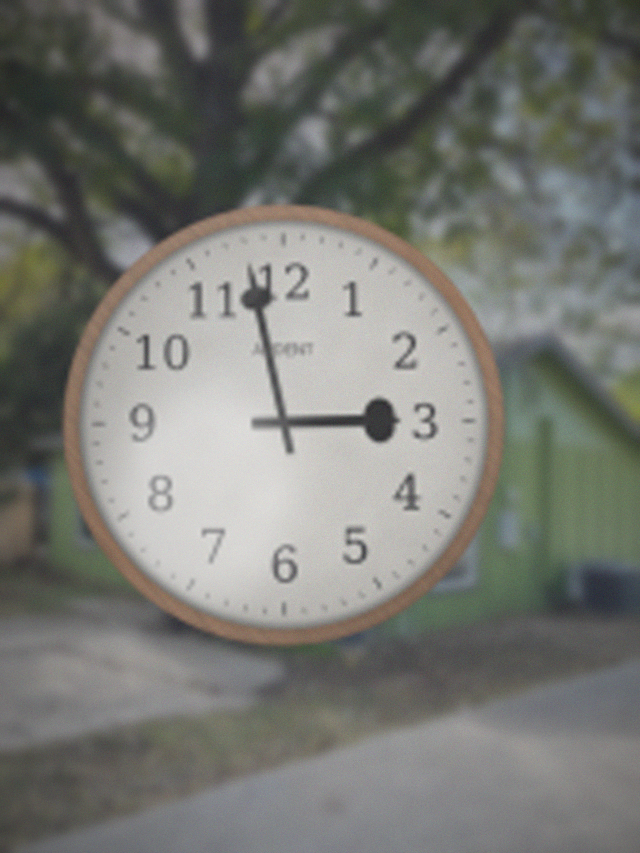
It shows 2:58
